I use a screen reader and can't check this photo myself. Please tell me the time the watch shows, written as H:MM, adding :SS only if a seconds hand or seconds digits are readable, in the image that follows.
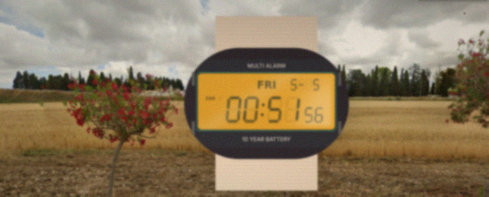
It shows 0:51:56
